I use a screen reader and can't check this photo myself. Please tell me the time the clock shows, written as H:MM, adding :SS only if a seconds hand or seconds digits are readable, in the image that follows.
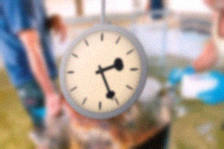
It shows 2:26
